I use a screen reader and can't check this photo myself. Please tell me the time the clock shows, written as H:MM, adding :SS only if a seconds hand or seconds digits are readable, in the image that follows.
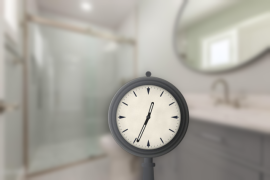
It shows 12:34
